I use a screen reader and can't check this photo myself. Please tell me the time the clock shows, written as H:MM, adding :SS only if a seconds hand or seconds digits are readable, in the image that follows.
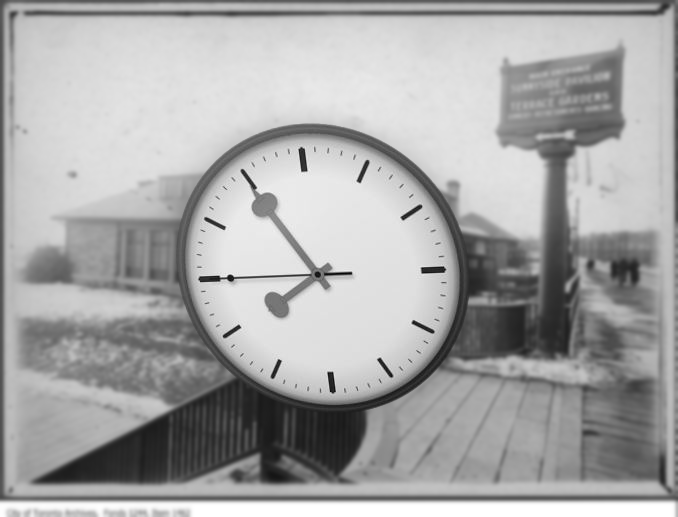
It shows 7:54:45
